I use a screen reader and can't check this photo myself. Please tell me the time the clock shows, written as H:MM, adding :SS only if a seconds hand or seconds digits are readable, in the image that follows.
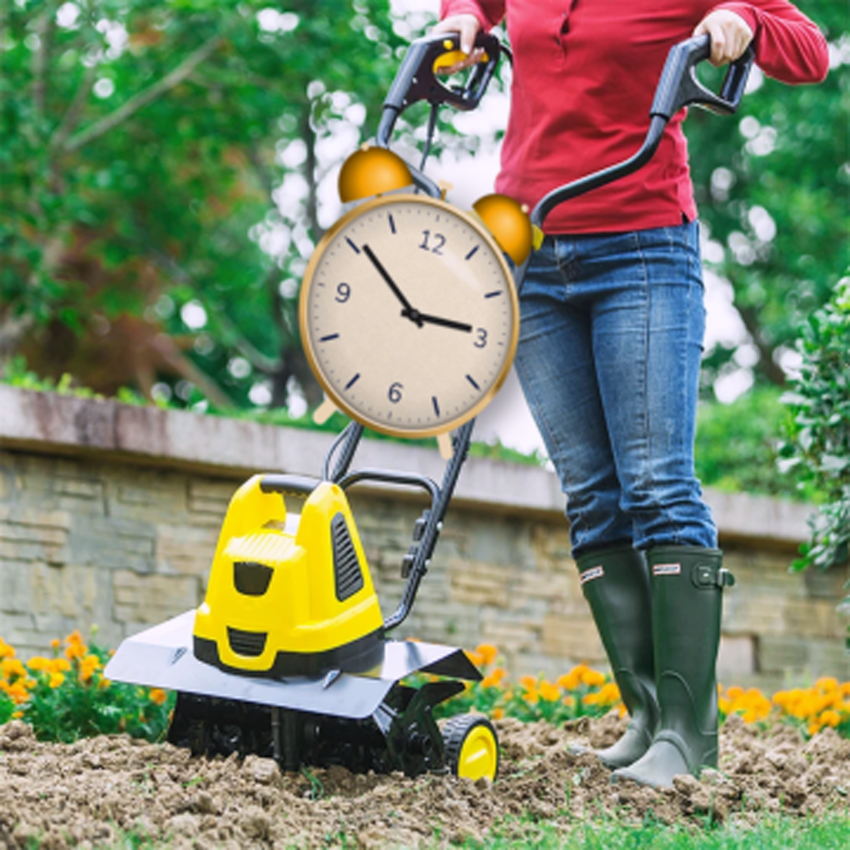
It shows 2:51
